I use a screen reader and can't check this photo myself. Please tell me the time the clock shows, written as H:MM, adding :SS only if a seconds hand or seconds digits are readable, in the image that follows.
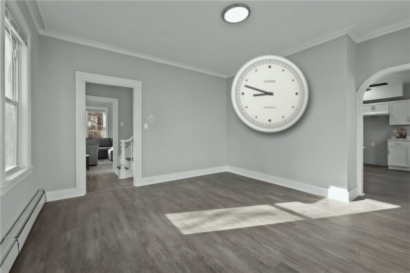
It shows 8:48
